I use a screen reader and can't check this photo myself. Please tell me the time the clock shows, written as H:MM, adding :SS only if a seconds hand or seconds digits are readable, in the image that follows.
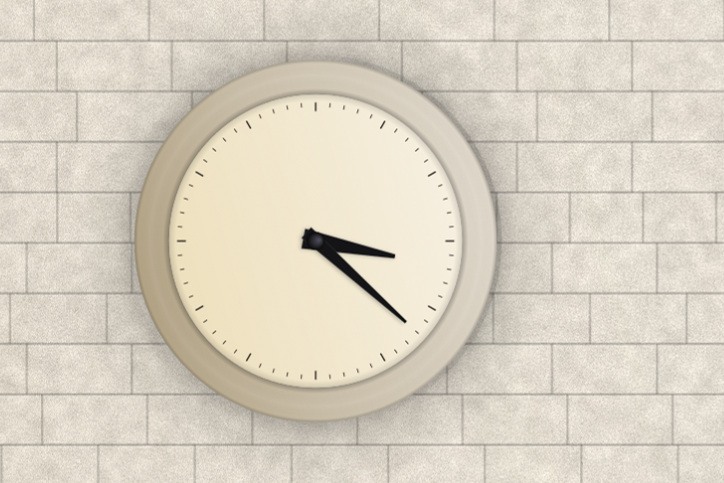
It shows 3:22
